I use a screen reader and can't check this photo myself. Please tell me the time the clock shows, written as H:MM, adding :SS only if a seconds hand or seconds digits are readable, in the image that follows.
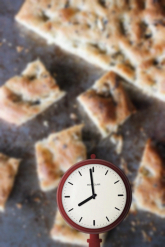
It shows 7:59
